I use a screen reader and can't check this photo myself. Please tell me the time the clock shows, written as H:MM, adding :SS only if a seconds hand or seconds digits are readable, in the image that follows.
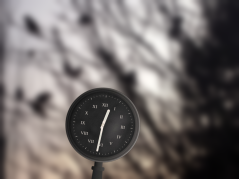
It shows 12:31
